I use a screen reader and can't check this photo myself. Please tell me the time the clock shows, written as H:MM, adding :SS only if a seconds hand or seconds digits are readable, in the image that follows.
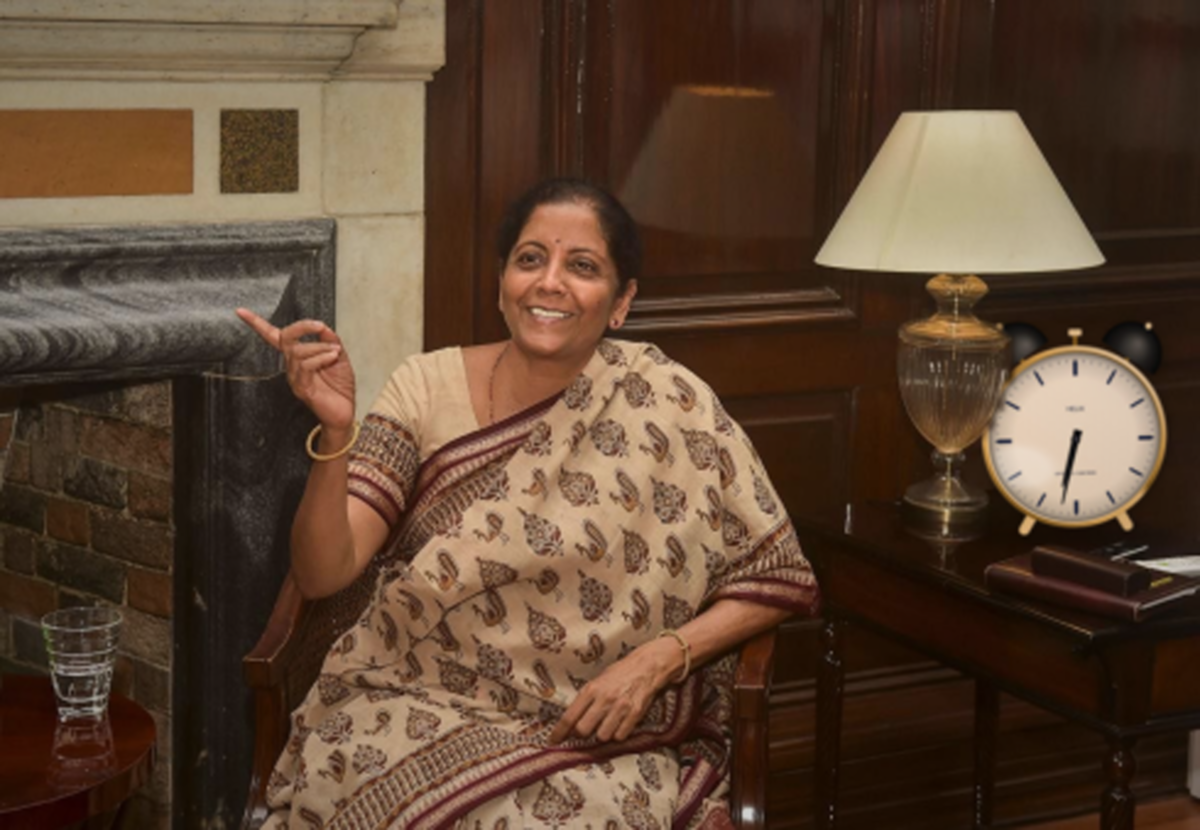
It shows 6:32
